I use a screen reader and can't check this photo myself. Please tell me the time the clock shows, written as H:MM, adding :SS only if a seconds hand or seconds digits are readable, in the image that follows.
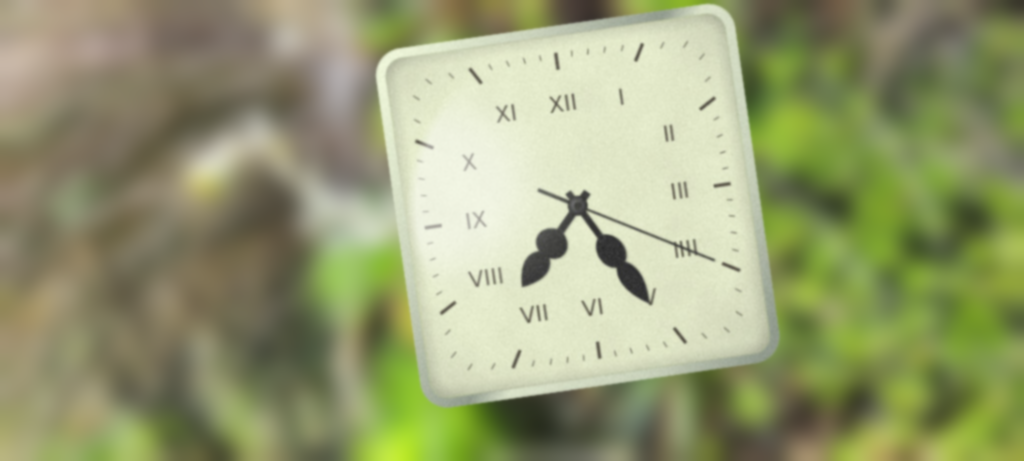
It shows 7:25:20
